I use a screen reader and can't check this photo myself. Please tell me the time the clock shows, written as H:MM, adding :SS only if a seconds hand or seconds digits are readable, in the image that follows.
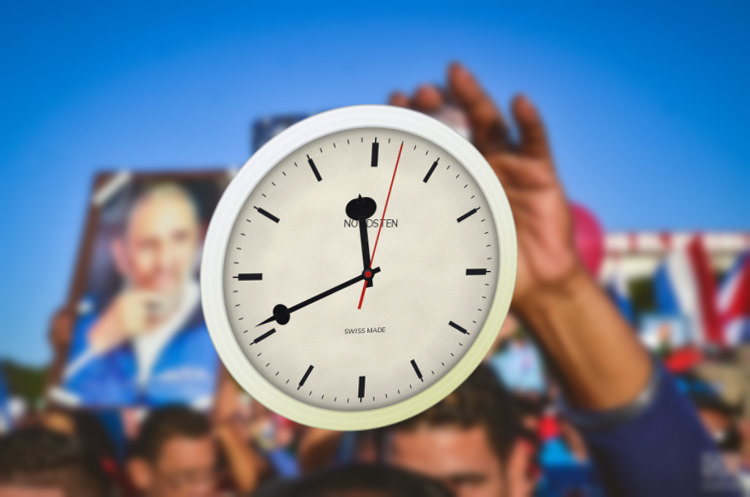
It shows 11:41:02
